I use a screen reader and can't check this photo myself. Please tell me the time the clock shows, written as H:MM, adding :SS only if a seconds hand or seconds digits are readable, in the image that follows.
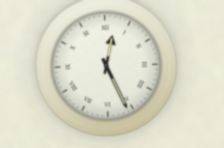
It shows 12:26
